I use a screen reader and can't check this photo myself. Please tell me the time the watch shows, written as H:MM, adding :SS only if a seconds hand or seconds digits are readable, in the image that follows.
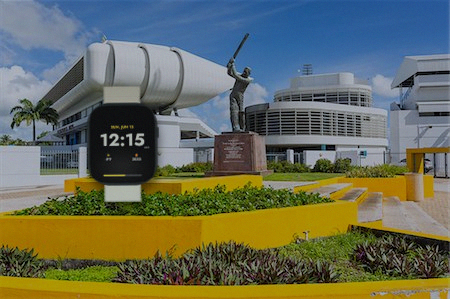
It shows 12:15
